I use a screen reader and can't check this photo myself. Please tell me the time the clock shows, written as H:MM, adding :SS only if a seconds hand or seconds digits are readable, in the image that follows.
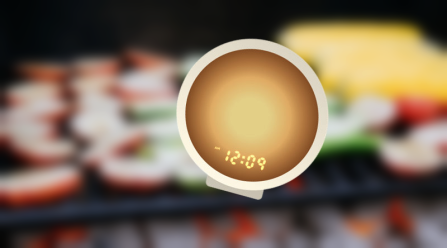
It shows 12:09
